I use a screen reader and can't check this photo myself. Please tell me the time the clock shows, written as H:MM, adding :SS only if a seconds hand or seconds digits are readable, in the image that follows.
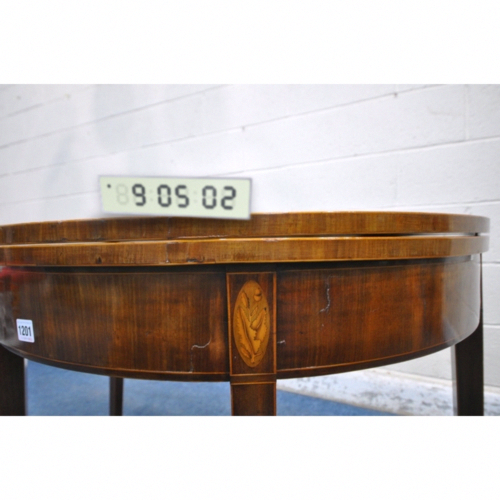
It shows 9:05:02
